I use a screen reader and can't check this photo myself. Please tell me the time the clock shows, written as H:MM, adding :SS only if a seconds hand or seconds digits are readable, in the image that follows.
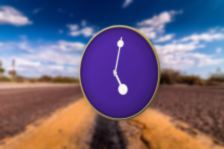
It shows 5:02
